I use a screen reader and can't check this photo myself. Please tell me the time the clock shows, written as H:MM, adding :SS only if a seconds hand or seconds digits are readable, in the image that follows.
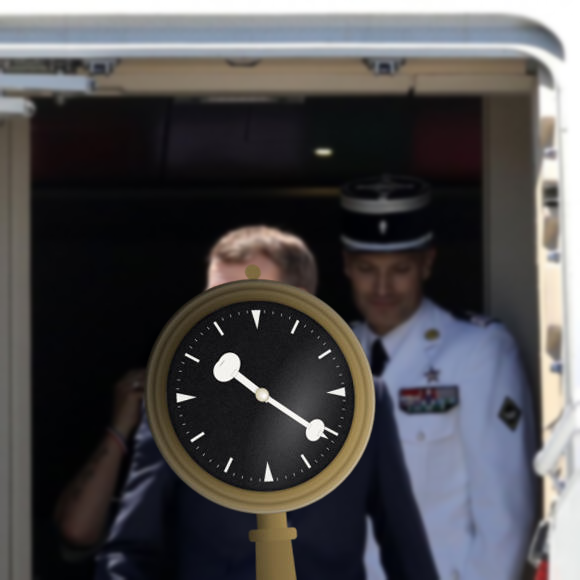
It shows 10:21
